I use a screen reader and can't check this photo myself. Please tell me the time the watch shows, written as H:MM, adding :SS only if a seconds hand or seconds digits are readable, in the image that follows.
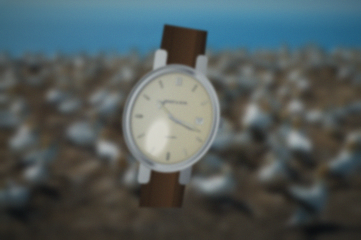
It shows 10:18
